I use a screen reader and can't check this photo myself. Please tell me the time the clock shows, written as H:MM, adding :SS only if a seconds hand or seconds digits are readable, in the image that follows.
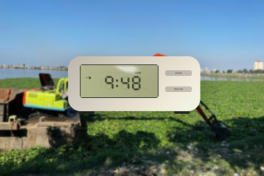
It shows 9:48
